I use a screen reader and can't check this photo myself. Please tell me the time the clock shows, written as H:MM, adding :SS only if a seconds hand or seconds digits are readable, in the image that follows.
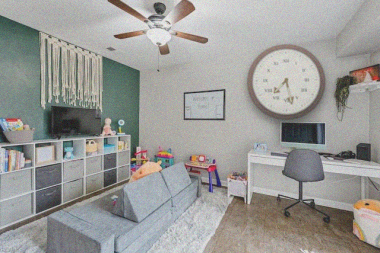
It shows 7:28
